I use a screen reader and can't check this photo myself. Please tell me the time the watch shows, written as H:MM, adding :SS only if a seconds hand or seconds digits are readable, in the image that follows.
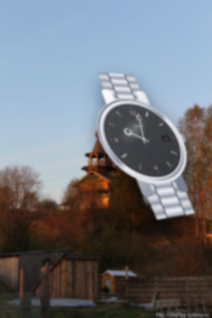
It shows 10:02
